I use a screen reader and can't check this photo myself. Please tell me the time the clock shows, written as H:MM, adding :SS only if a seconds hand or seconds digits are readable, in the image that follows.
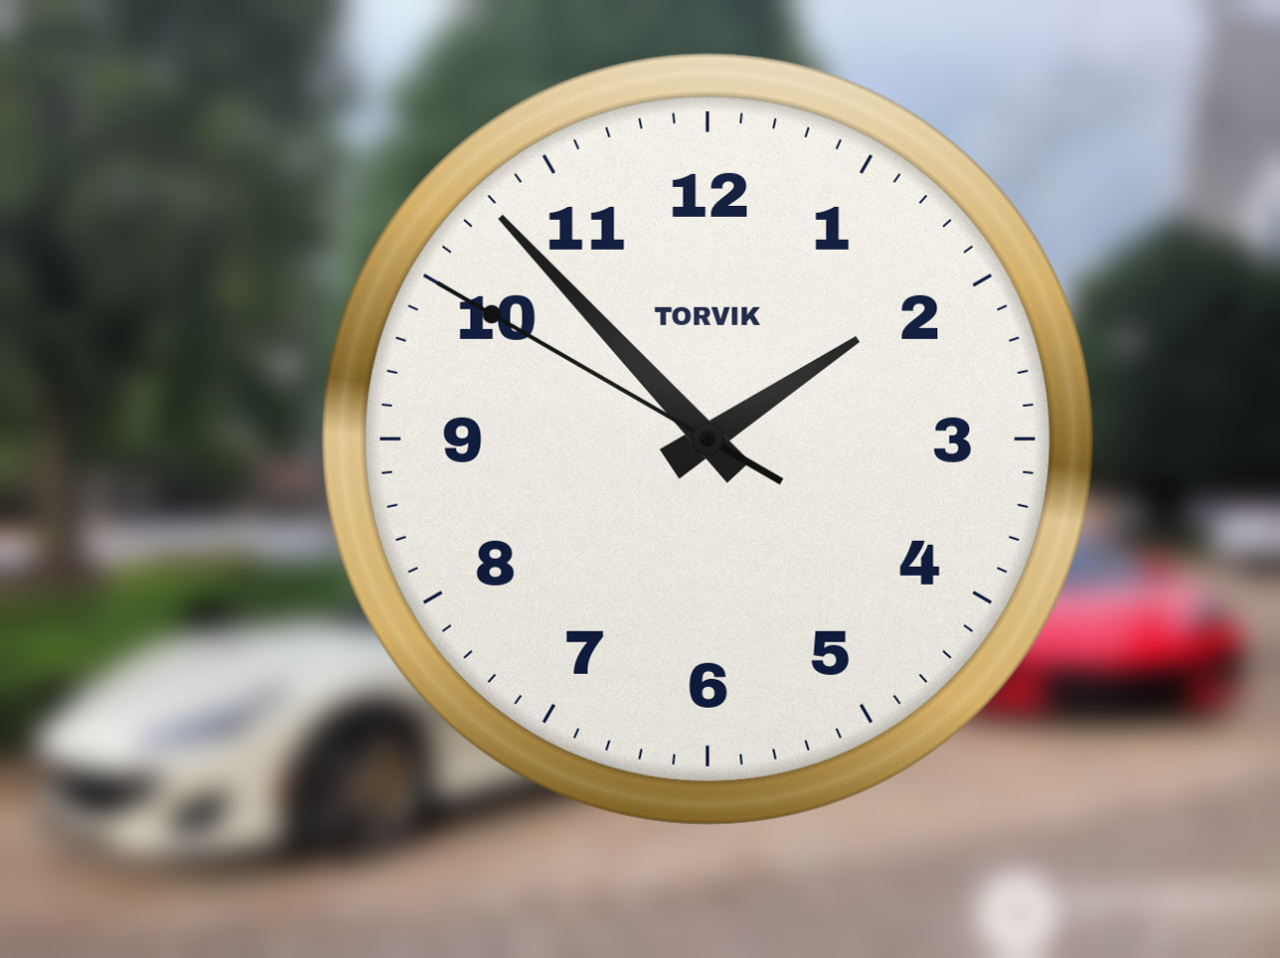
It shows 1:52:50
